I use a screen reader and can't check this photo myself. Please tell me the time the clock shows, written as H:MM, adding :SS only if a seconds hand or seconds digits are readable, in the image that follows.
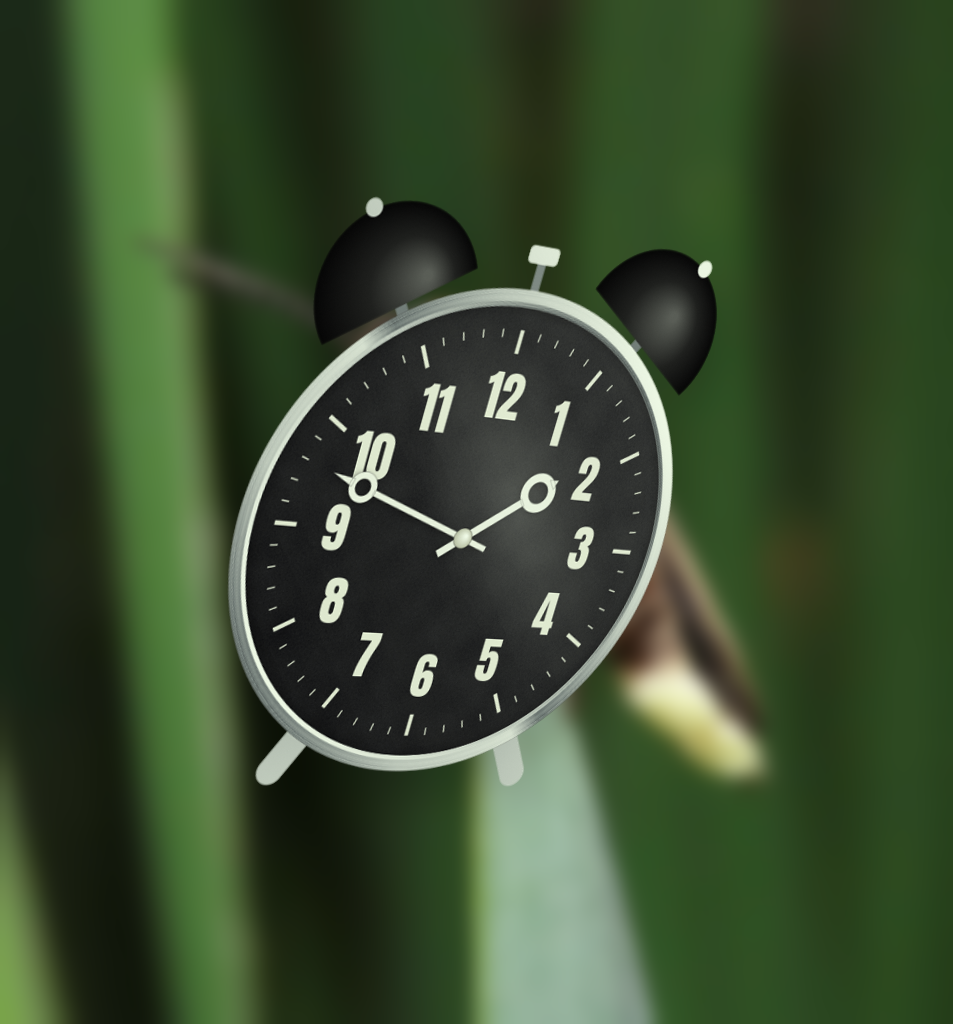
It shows 1:48
